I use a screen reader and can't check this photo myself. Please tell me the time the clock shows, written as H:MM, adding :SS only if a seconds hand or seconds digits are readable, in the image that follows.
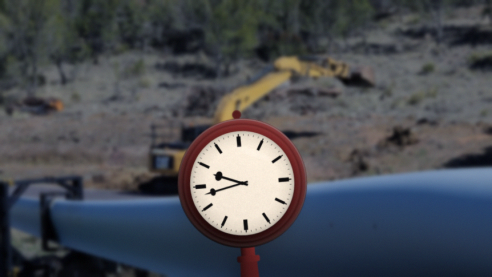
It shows 9:43
